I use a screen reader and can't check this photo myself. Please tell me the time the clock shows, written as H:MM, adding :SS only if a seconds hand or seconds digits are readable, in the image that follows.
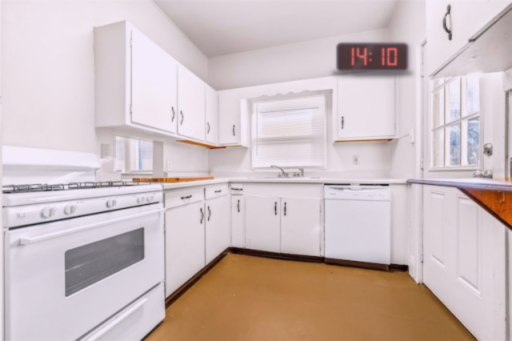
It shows 14:10
